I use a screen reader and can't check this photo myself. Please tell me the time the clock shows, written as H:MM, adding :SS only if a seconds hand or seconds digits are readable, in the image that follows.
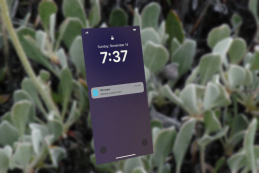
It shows 7:37
